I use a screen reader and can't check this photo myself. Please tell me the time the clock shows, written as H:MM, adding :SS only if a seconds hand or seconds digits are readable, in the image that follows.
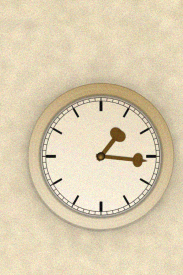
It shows 1:16
